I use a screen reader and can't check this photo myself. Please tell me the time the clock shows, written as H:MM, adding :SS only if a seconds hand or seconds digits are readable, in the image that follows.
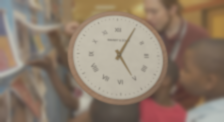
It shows 5:05
